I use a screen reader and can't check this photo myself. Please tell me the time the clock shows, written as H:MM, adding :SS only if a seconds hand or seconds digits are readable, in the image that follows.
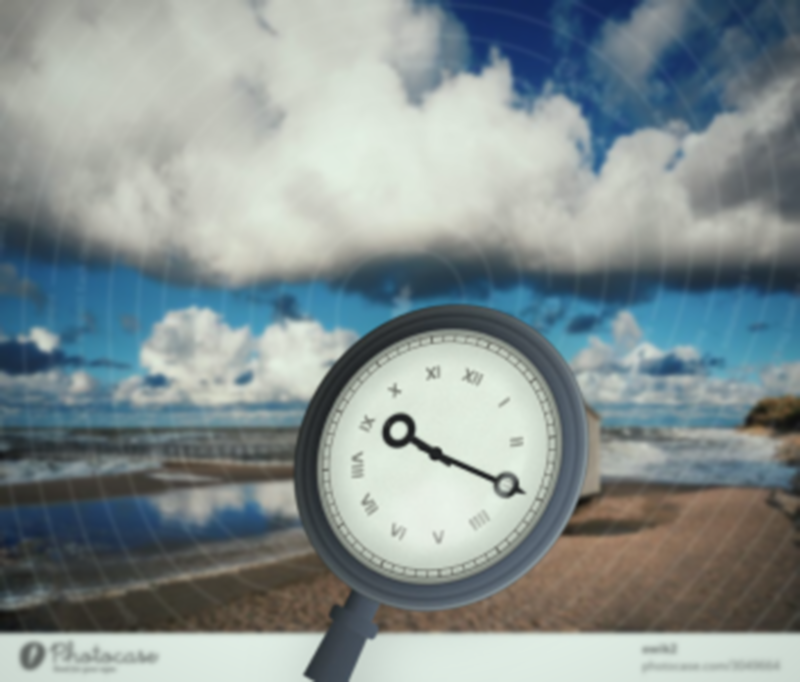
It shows 9:15
